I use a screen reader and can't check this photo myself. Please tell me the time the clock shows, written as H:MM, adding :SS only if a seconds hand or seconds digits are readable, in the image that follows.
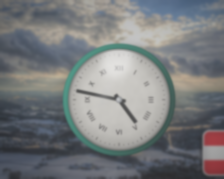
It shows 4:47
